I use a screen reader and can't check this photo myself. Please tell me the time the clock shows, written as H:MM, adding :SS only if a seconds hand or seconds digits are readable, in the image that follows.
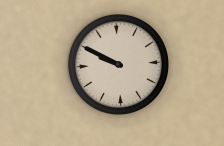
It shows 9:50
